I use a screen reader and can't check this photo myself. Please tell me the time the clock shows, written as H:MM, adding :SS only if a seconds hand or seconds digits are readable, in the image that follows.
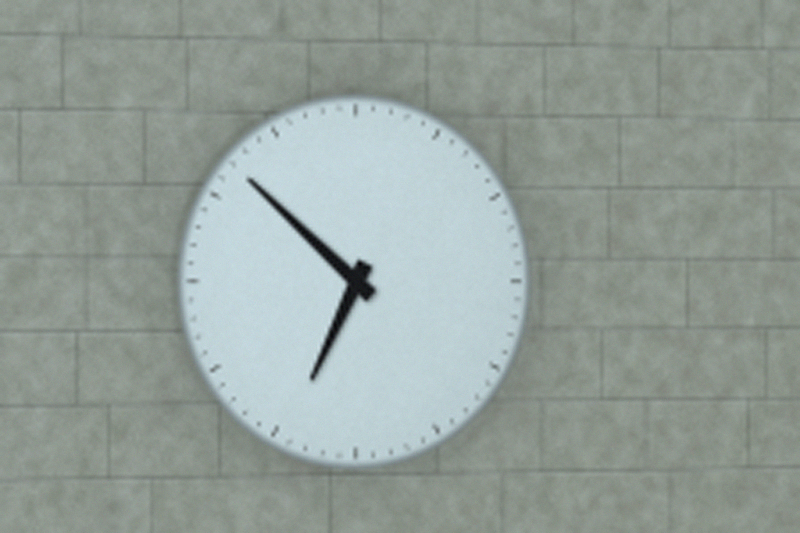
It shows 6:52
